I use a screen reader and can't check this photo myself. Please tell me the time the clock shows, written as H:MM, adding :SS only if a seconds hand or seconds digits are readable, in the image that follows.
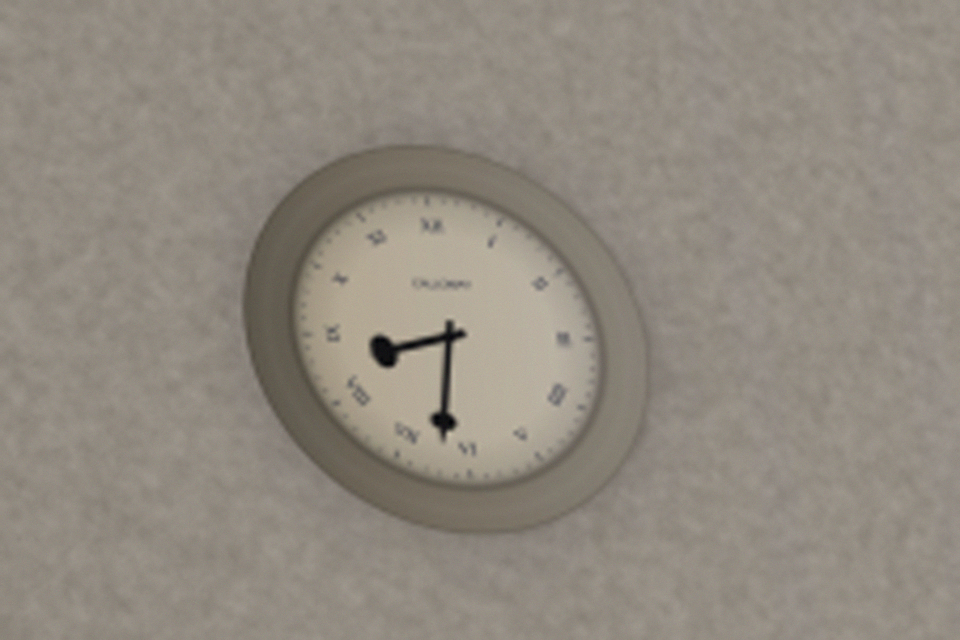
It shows 8:32
